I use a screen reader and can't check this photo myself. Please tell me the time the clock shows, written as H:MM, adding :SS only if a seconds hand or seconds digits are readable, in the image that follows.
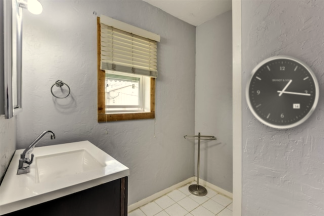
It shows 1:16
